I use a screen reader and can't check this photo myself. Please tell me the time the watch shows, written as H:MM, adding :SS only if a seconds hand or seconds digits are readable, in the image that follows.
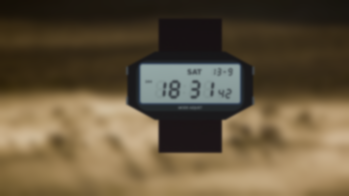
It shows 18:31
